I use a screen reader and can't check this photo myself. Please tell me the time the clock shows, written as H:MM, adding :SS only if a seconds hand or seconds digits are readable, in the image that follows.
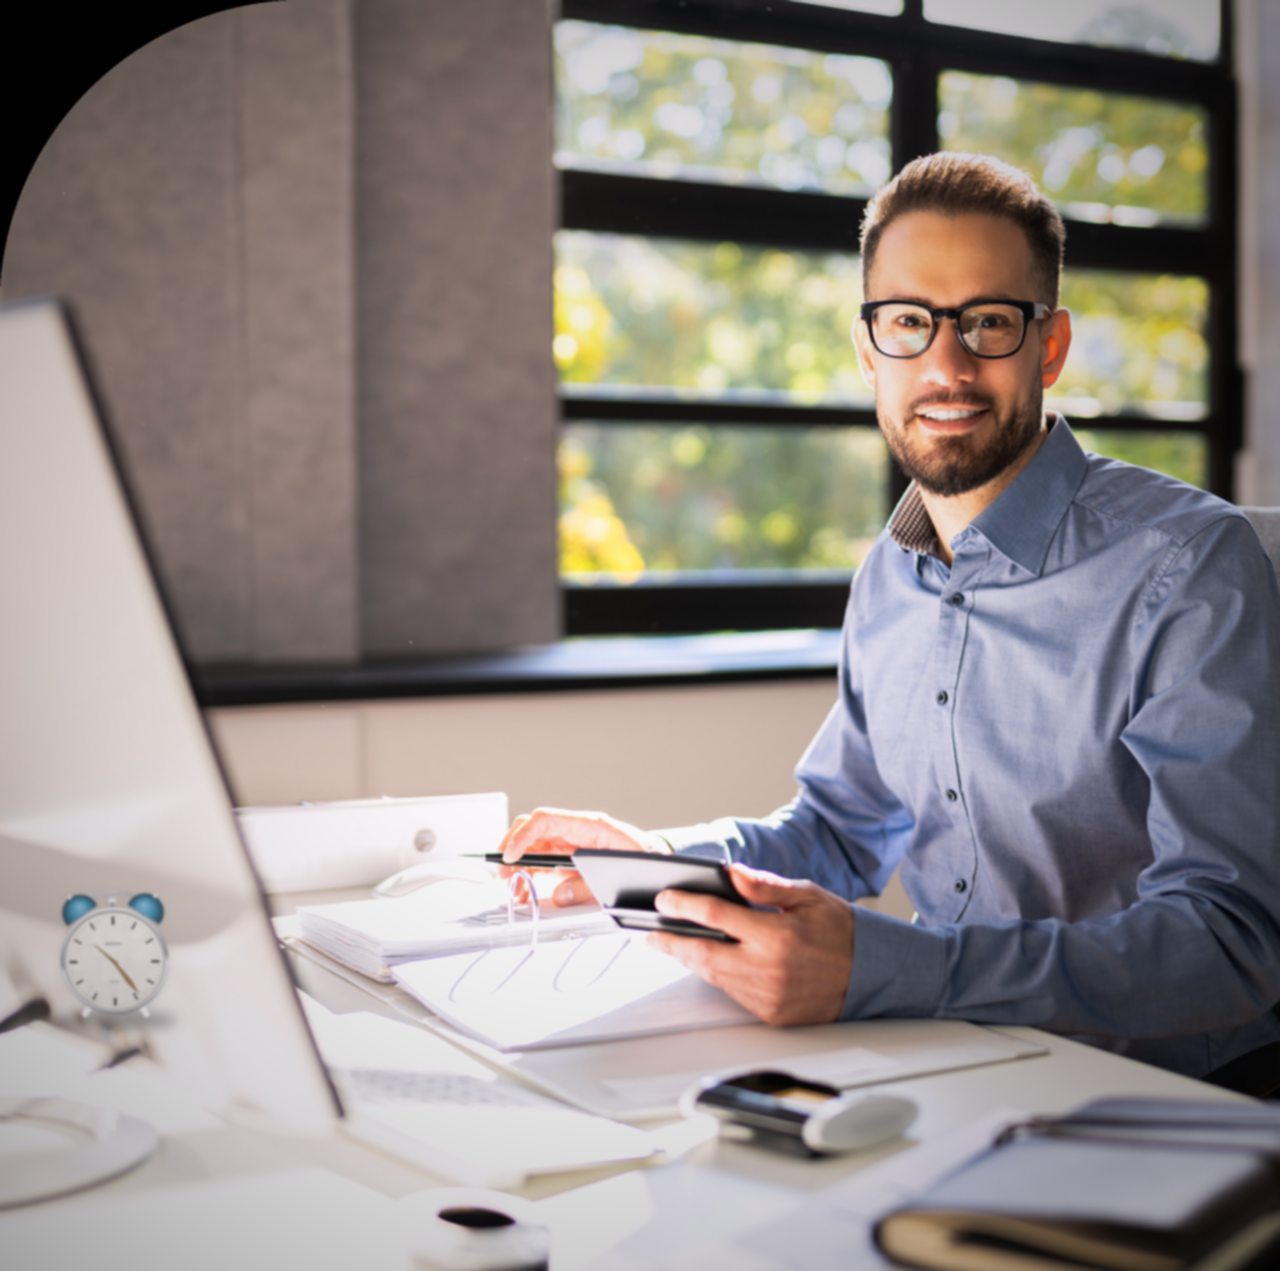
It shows 10:24
